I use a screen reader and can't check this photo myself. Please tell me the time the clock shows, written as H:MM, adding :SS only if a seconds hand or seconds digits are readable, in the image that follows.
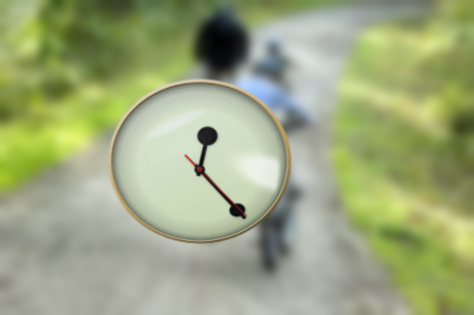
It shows 12:23:23
